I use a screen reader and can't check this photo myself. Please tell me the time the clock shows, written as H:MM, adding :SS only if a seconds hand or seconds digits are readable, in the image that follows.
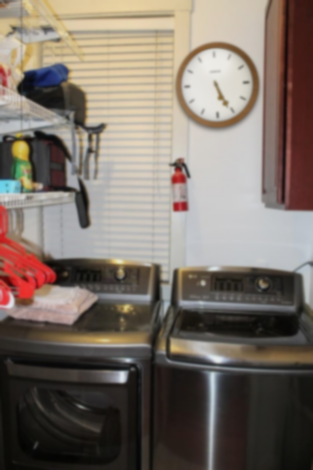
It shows 5:26
